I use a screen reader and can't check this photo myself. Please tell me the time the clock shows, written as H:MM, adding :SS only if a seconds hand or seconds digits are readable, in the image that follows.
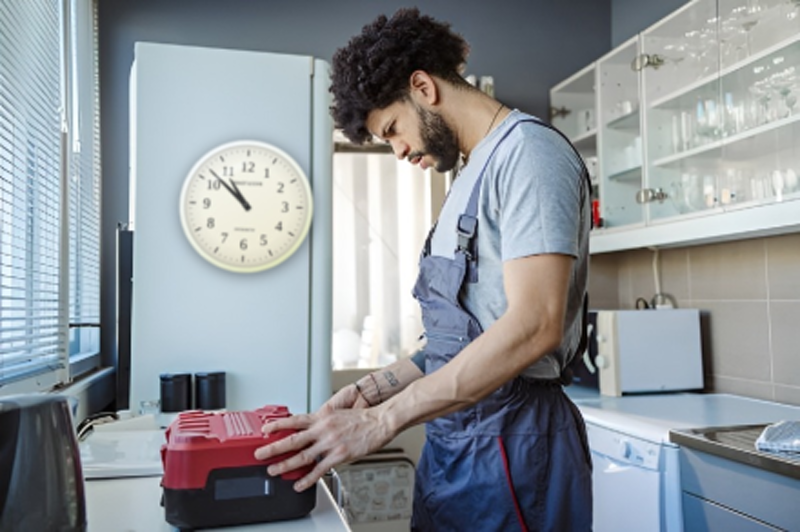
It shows 10:52
